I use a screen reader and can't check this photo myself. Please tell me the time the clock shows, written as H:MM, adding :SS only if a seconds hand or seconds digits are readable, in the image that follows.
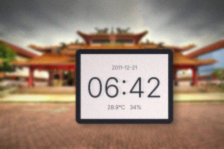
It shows 6:42
